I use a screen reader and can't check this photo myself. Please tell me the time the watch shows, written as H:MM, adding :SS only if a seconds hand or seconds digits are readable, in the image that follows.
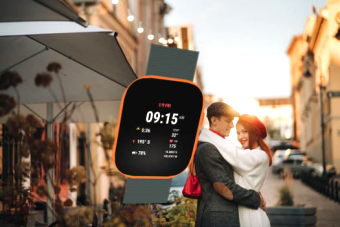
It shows 9:15
